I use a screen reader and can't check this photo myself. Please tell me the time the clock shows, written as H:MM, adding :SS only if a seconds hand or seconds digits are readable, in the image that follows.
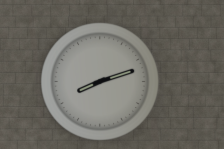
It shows 8:12
